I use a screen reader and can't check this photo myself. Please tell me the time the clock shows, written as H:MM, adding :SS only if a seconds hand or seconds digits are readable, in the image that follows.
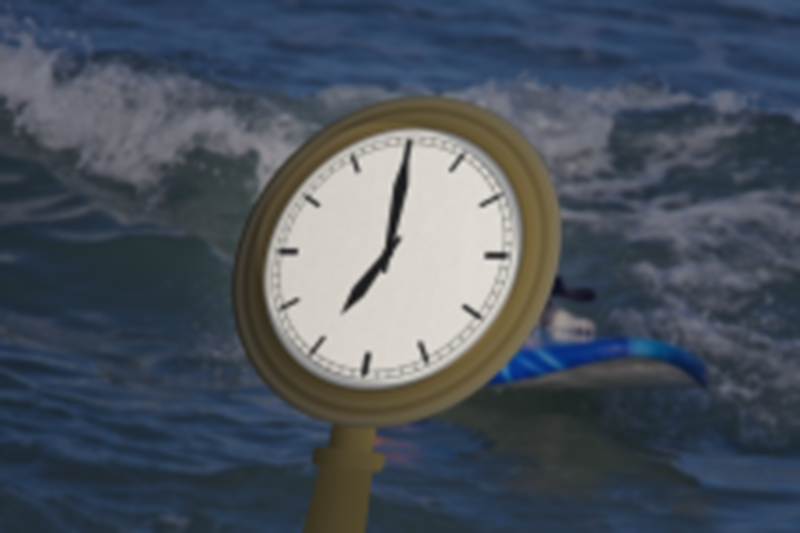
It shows 7:00
